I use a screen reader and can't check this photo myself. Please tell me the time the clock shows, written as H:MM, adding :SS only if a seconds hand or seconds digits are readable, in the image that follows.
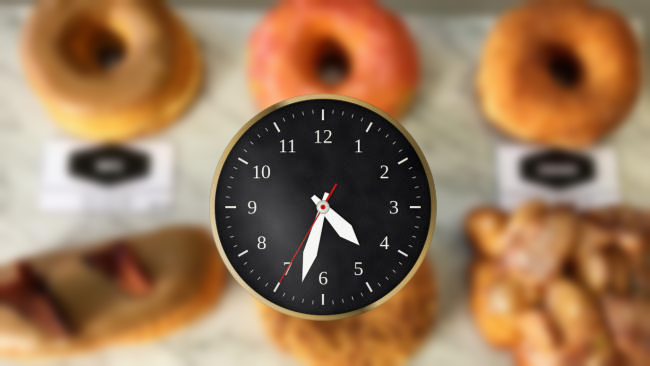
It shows 4:32:35
